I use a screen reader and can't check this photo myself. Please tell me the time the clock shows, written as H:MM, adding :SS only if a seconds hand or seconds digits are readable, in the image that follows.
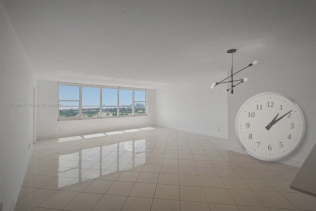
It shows 1:09
